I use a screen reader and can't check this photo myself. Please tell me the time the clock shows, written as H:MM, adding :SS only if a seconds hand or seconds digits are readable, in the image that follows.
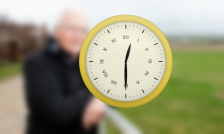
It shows 12:30
